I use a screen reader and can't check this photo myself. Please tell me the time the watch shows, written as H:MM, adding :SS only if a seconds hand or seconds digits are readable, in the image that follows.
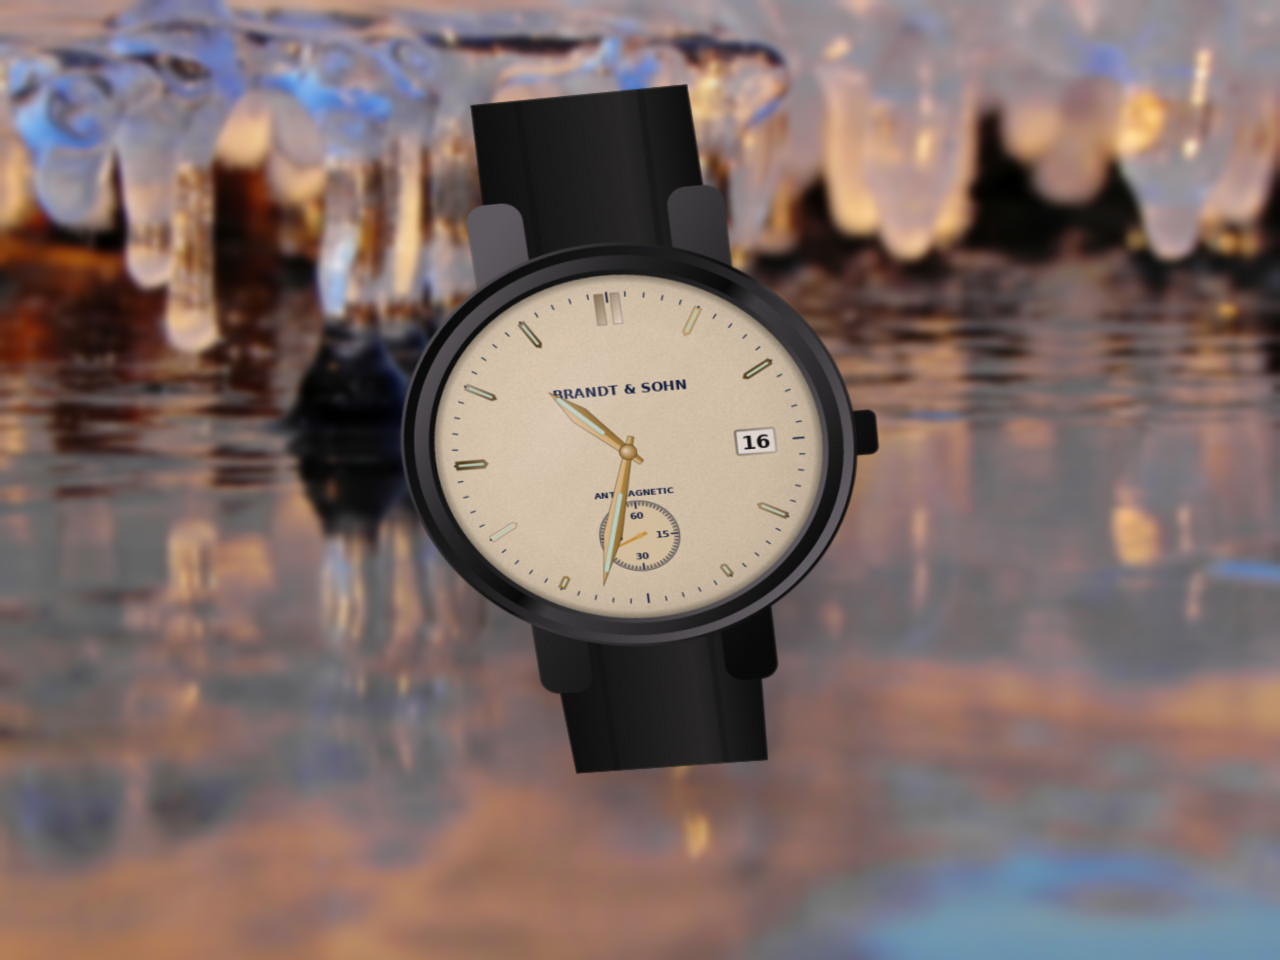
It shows 10:32:41
